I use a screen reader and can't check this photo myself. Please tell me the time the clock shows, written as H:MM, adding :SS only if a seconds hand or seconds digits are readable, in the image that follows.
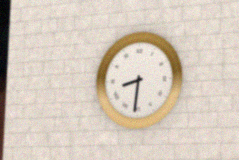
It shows 8:31
